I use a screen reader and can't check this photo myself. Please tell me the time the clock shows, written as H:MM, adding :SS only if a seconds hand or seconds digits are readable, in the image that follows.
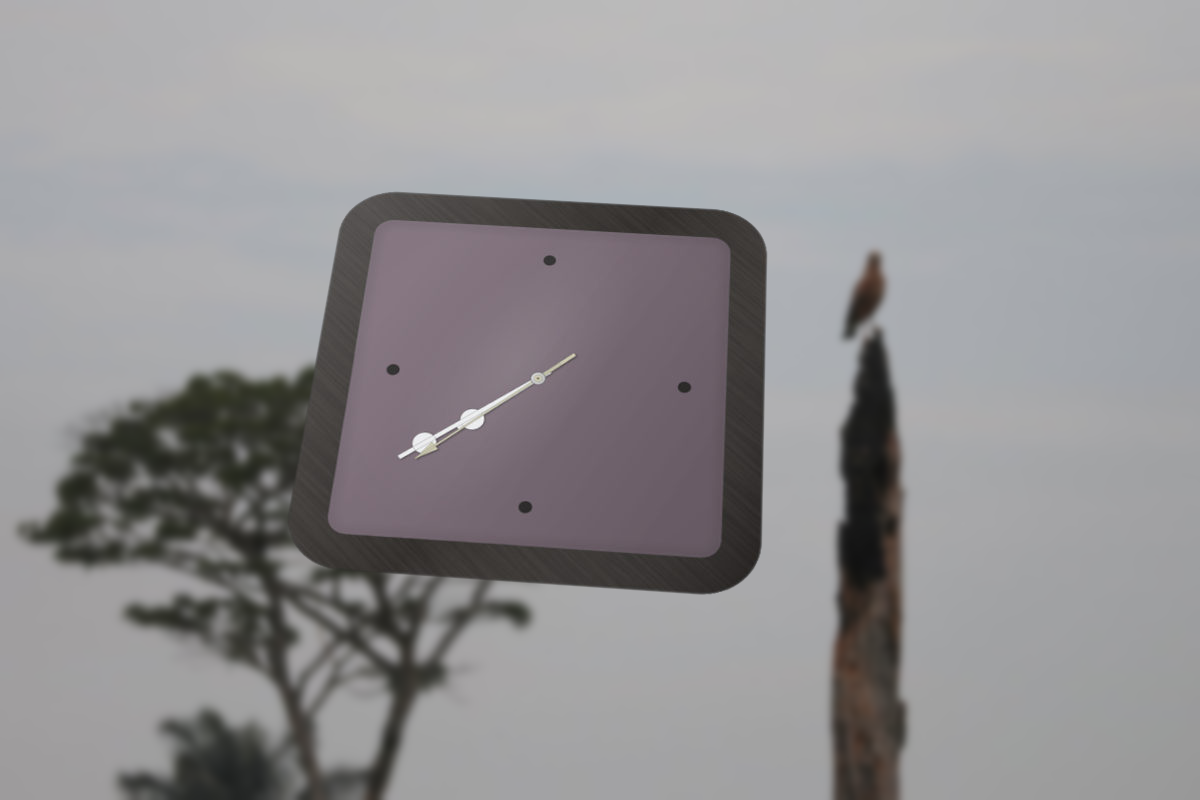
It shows 7:38:38
